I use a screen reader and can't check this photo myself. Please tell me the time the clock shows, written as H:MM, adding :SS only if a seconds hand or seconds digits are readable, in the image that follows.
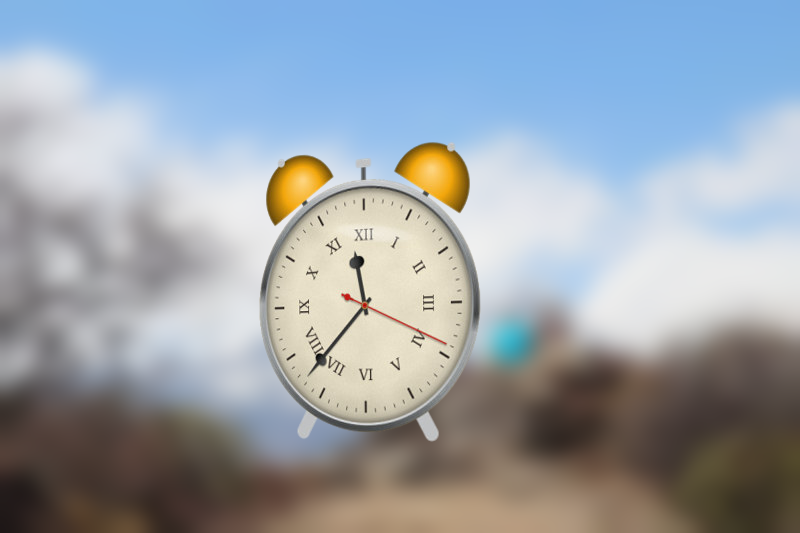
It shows 11:37:19
